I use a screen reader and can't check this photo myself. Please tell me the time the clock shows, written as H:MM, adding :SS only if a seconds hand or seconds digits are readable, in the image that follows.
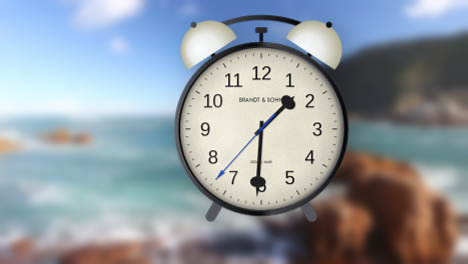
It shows 1:30:37
